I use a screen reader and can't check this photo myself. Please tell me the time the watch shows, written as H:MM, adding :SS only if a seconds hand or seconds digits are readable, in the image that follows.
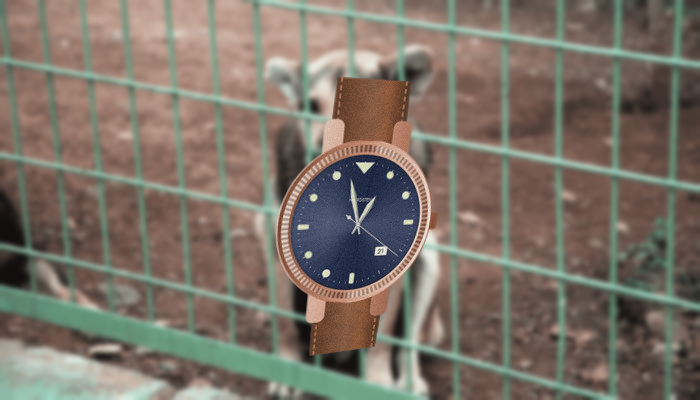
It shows 12:57:21
